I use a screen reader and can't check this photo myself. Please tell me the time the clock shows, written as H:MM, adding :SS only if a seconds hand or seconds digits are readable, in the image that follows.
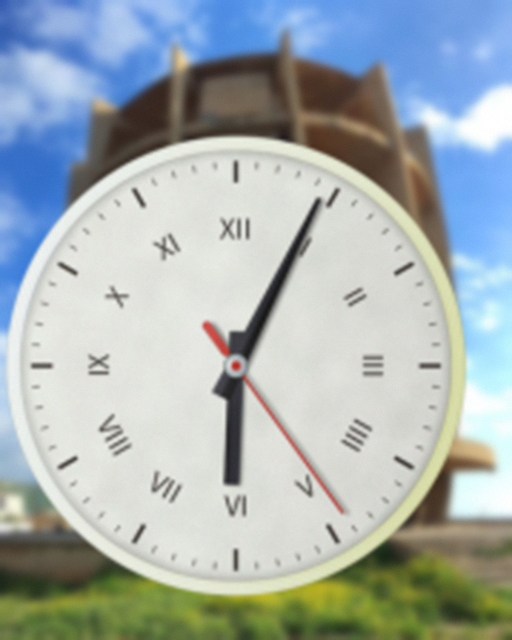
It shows 6:04:24
